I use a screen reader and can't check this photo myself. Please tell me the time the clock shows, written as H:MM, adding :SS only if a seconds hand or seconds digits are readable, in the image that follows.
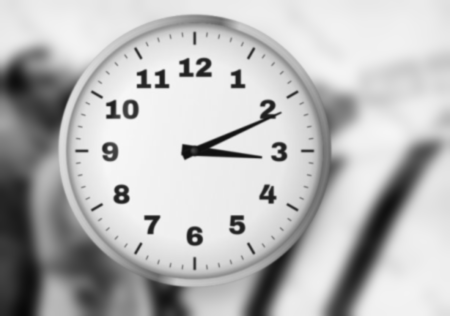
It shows 3:11
